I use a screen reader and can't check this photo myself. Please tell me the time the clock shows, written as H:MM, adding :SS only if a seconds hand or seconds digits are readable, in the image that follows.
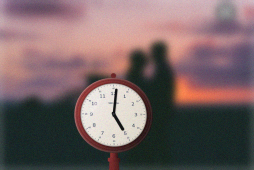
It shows 5:01
